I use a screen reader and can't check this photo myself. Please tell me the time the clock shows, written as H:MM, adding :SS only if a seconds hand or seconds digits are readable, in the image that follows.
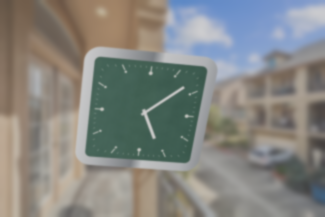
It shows 5:08
